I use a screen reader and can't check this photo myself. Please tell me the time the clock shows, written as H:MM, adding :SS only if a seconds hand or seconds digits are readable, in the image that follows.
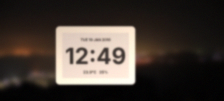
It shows 12:49
